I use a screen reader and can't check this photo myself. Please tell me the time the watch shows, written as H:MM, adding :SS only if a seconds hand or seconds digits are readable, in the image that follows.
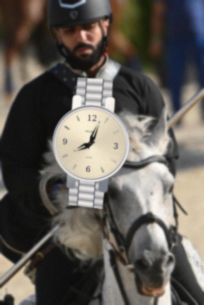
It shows 8:03
